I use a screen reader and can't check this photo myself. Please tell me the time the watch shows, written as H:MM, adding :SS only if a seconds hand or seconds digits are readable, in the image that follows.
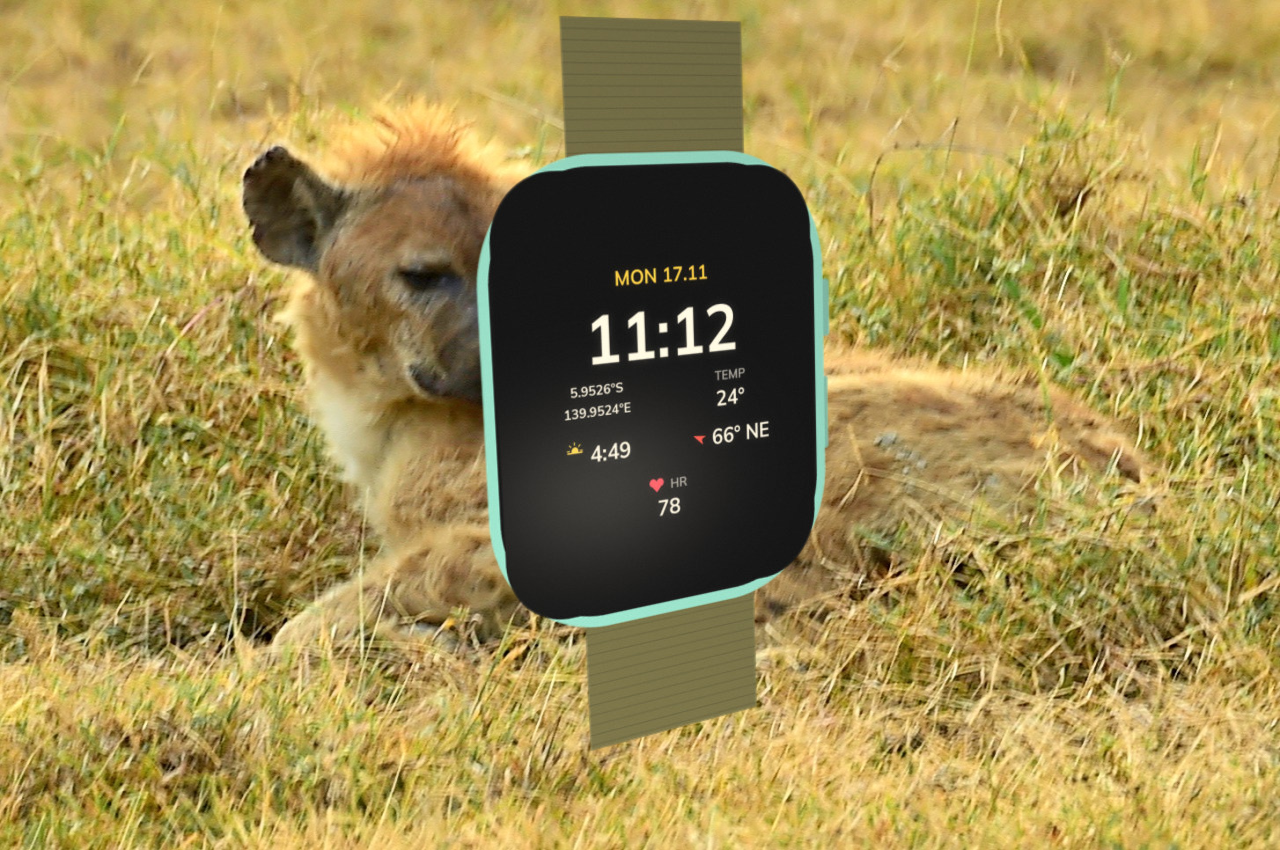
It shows 11:12
